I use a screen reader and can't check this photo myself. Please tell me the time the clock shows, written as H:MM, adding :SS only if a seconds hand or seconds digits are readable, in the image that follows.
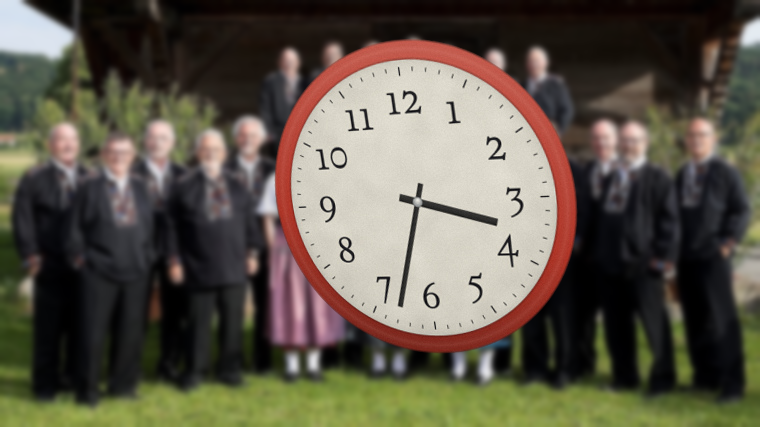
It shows 3:33
